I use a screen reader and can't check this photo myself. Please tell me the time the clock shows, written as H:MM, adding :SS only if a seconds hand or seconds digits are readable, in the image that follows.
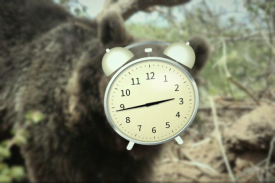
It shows 2:44
